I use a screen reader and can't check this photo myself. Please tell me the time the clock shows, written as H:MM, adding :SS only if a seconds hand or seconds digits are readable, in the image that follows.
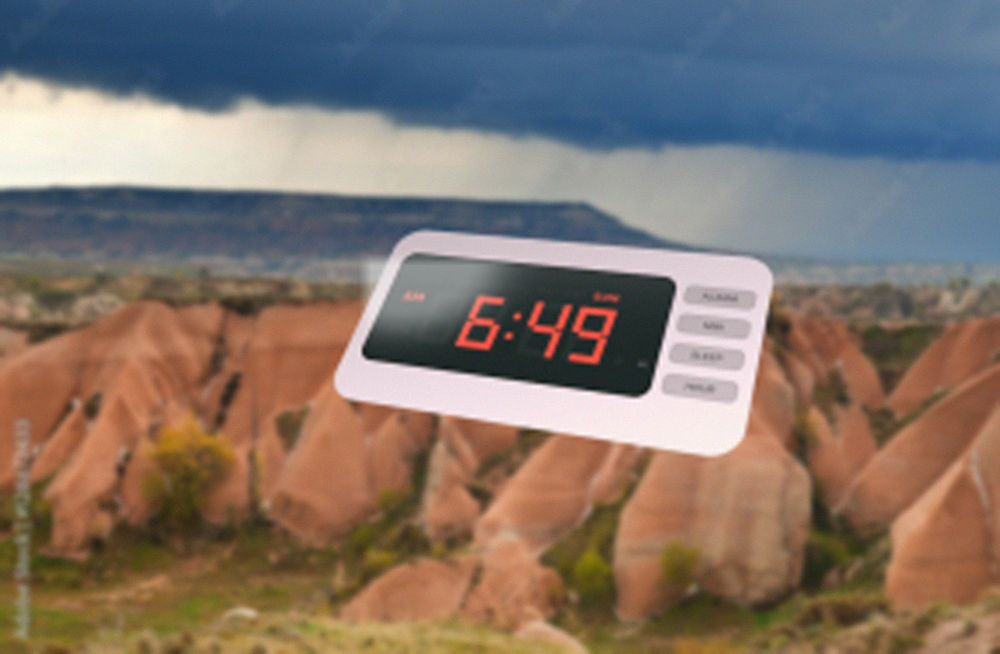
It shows 6:49
